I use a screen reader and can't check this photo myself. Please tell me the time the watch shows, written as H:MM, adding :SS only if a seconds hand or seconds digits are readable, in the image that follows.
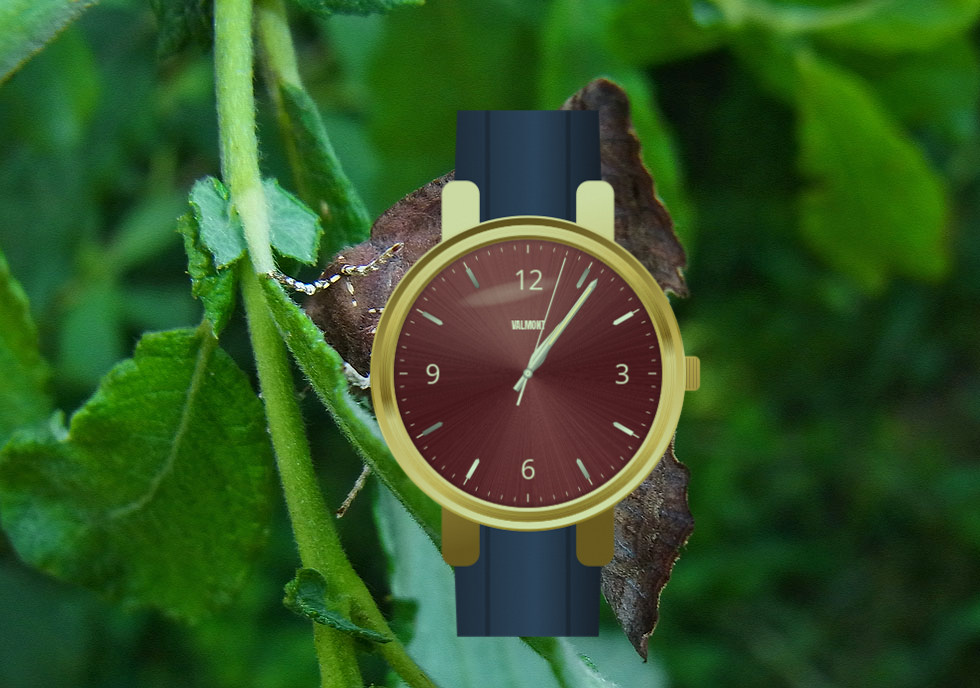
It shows 1:06:03
